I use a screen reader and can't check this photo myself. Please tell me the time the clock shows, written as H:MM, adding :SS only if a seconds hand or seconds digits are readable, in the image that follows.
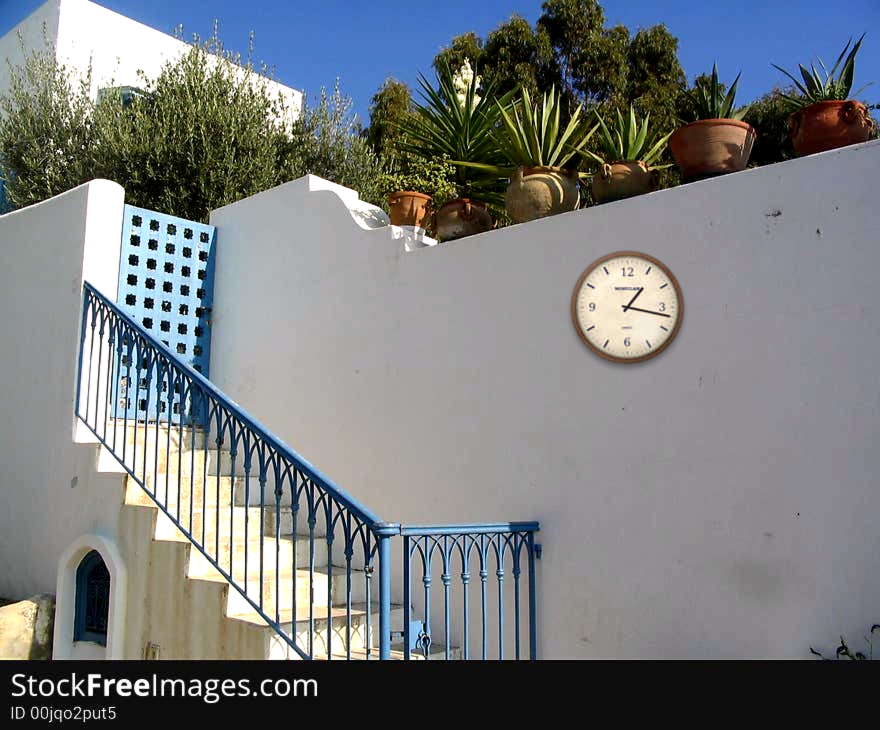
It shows 1:17
